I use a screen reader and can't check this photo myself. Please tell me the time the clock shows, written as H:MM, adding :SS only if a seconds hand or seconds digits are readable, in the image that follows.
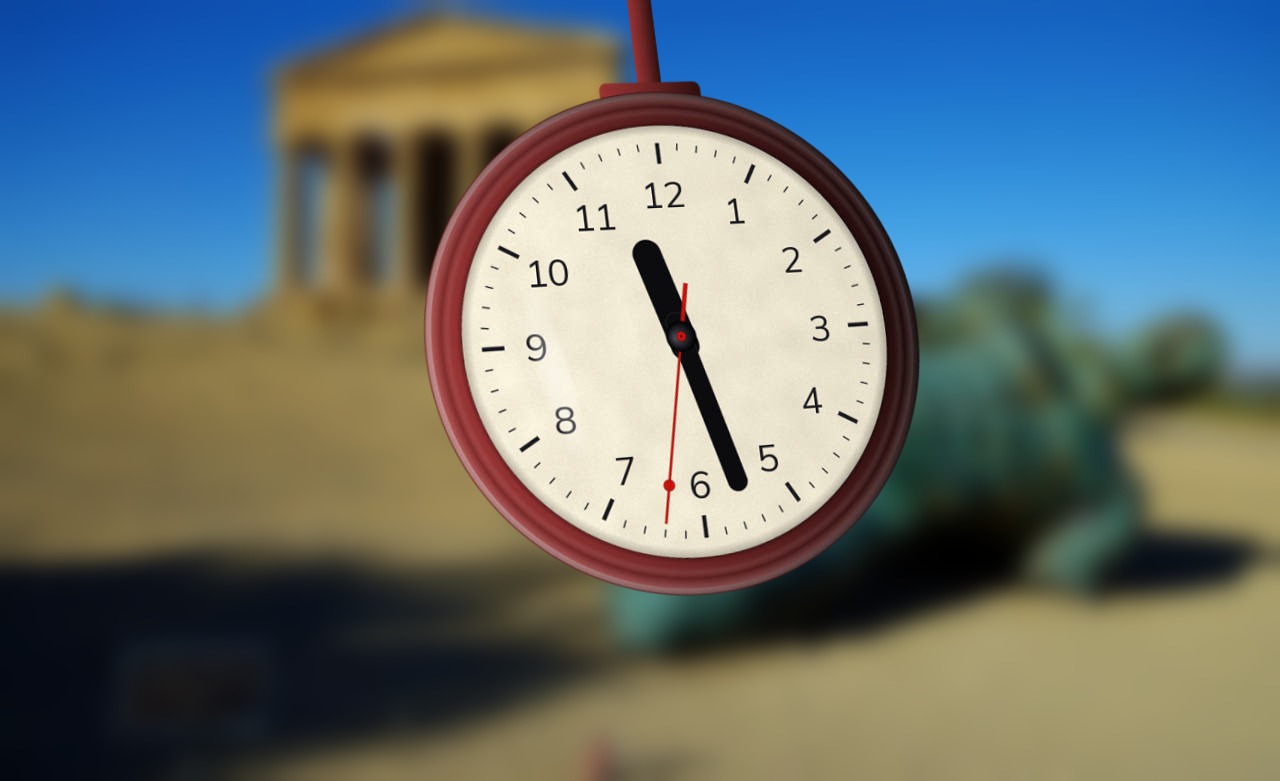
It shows 11:27:32
